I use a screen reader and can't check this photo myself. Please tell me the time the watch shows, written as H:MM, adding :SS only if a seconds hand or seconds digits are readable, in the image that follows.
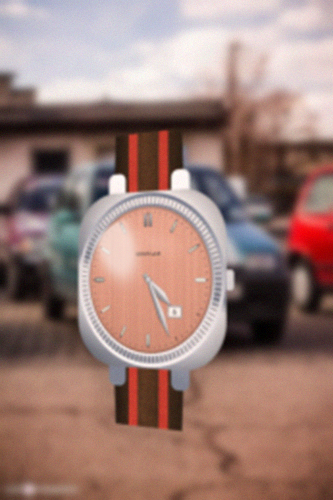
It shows 4:26
